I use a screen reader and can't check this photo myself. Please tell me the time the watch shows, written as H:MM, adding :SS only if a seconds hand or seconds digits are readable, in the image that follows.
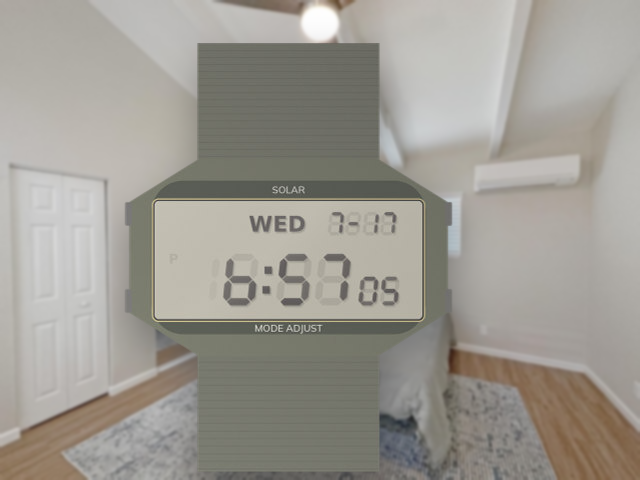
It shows 6:57:05
